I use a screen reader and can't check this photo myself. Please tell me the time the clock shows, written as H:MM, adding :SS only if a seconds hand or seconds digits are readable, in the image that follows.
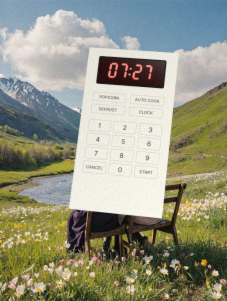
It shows 7:27
